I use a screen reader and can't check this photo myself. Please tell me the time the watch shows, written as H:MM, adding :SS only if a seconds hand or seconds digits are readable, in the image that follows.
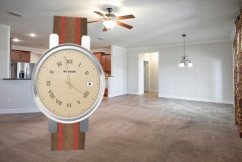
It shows 3:58
